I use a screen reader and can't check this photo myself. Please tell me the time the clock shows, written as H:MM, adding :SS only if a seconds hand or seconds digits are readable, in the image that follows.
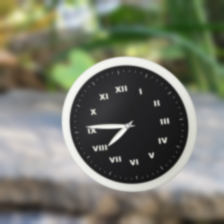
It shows 7:46
